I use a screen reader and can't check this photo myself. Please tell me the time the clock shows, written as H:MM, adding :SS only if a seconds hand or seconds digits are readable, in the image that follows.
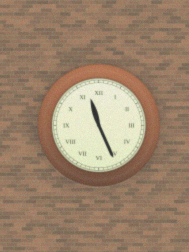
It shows 11:26
